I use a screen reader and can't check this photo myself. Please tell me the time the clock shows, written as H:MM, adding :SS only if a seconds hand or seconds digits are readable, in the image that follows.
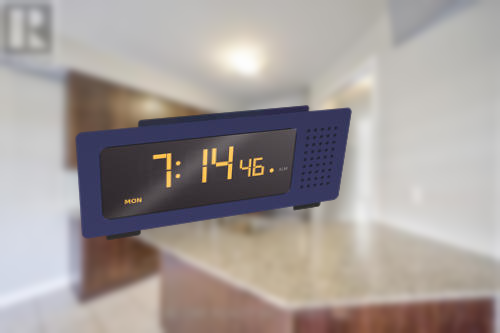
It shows 7:14:46
